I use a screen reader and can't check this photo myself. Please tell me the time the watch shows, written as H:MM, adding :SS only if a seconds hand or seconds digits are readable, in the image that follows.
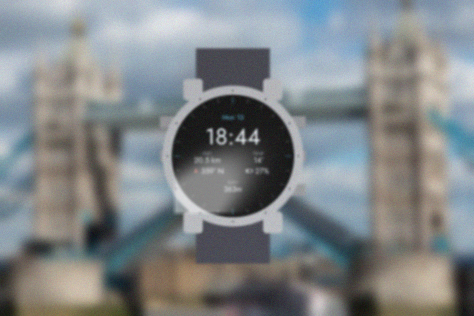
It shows 18:44
